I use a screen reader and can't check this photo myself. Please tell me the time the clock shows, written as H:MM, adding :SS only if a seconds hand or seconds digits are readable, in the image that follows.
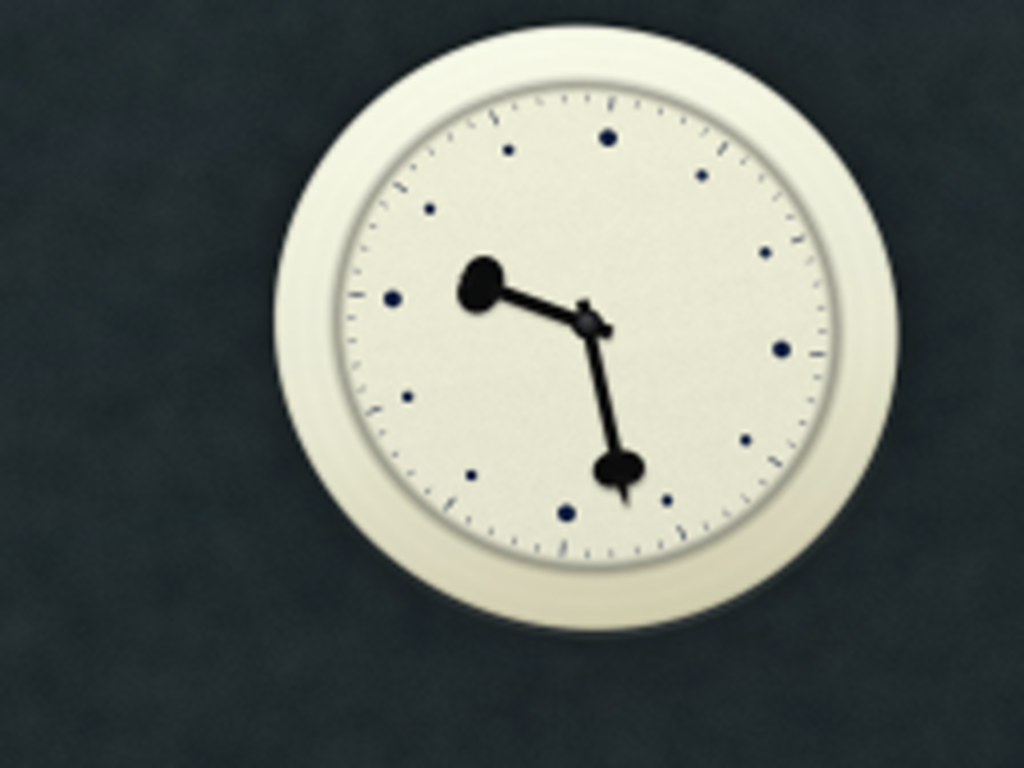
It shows 9:27
